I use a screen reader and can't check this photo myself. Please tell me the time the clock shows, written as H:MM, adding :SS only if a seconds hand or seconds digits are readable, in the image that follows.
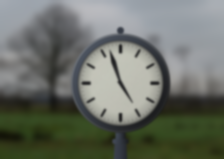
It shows 4:57
